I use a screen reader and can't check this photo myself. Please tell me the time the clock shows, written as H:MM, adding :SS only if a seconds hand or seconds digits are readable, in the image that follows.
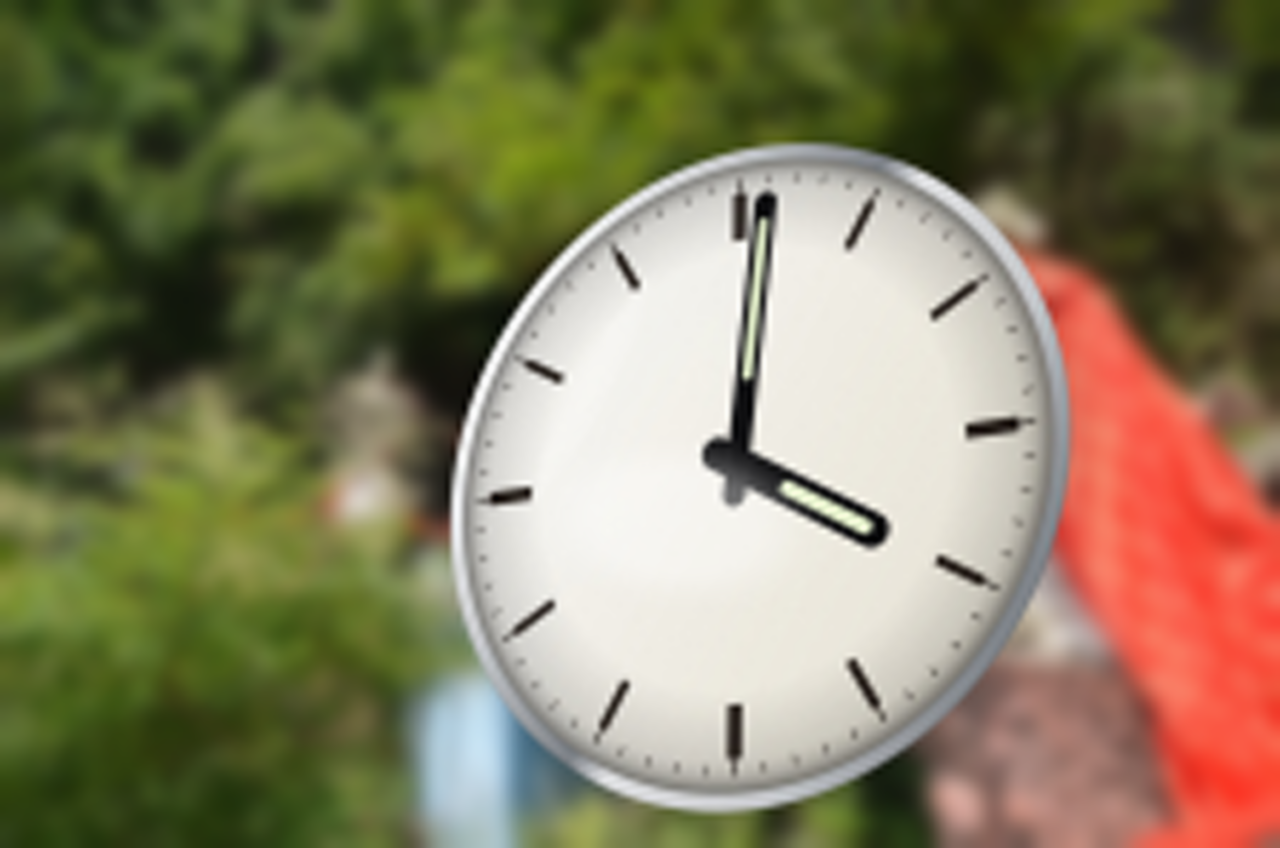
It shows 4:01
